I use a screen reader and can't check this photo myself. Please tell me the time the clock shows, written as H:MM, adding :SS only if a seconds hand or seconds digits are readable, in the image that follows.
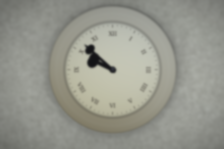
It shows 9:52
